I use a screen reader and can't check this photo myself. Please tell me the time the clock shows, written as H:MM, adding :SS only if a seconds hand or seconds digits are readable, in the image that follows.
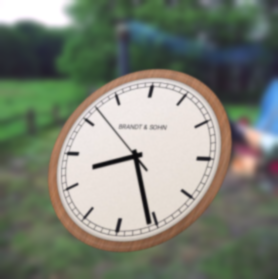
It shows 8:25:52
